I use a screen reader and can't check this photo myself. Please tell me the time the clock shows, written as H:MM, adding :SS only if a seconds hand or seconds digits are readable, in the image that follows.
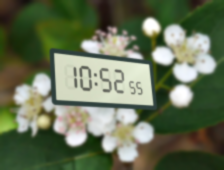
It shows 10:52:55
